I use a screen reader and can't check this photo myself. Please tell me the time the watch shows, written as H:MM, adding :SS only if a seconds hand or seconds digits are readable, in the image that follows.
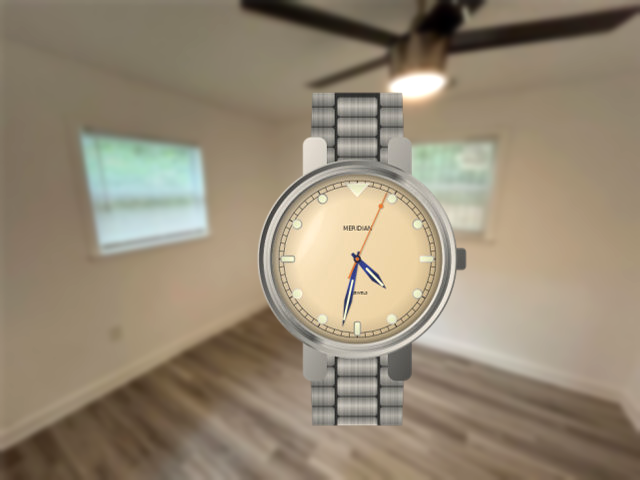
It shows 4:32:04
